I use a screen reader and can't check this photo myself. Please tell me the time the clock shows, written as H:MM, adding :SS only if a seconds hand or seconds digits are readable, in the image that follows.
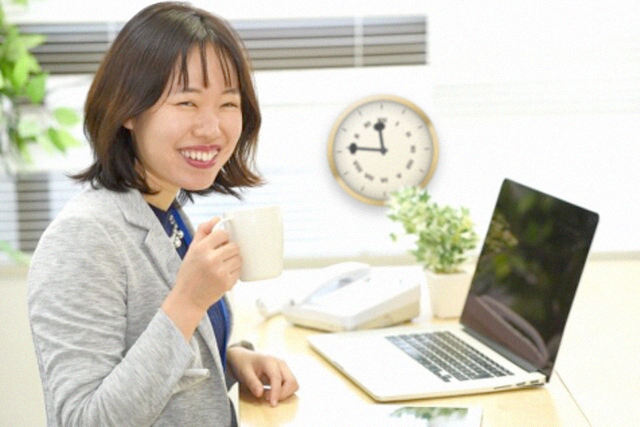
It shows 11:46
